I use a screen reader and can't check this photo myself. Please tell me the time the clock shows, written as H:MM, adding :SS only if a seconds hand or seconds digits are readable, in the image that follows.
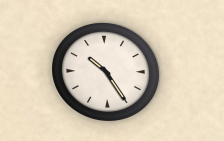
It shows 10:25
